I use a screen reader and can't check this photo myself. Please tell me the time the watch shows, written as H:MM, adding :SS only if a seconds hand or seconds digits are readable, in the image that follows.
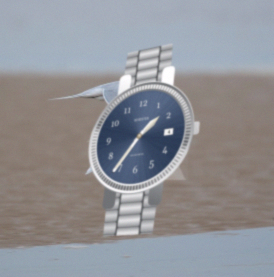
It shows 1:36
